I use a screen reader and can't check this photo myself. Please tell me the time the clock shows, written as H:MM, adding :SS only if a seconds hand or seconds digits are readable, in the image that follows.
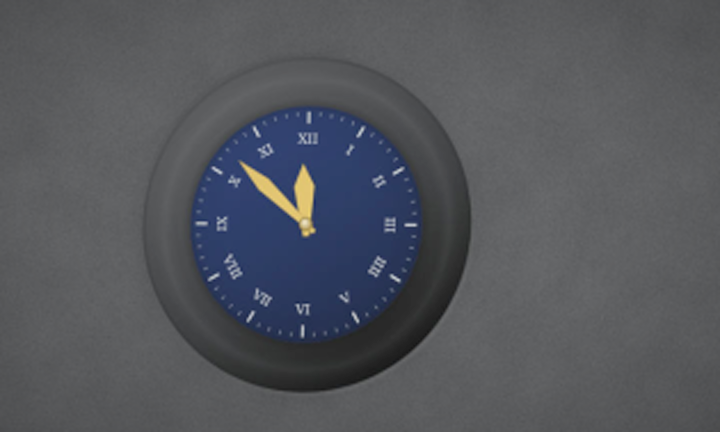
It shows 11:52
